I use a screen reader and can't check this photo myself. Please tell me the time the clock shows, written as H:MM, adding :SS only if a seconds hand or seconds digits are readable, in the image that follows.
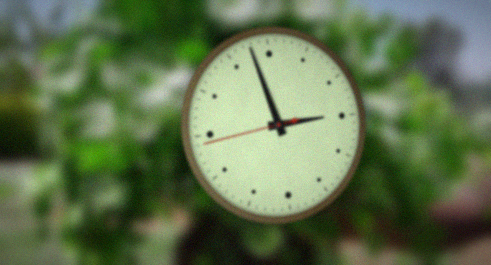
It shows 2:57:44
